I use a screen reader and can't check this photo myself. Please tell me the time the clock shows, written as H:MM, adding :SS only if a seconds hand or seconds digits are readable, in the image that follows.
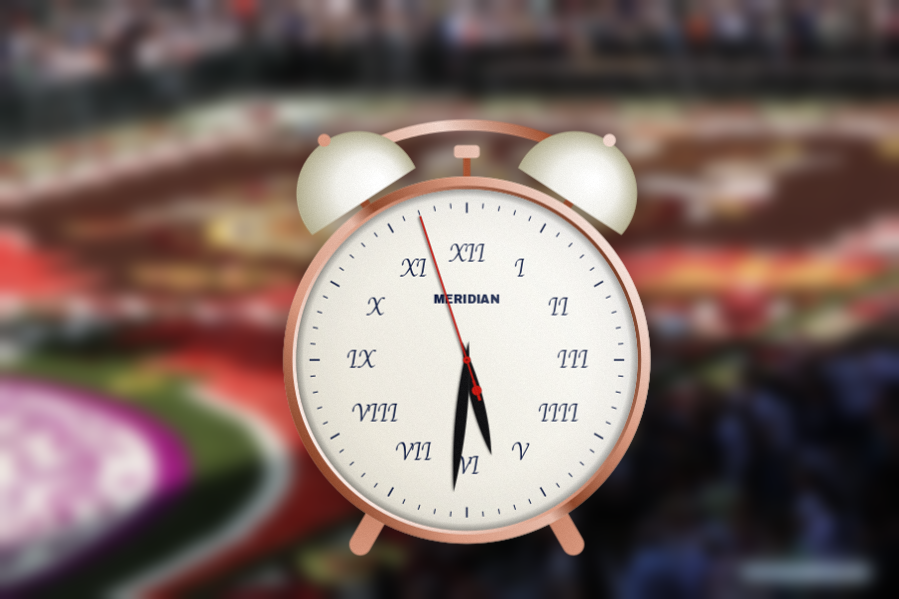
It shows 5:30:57
